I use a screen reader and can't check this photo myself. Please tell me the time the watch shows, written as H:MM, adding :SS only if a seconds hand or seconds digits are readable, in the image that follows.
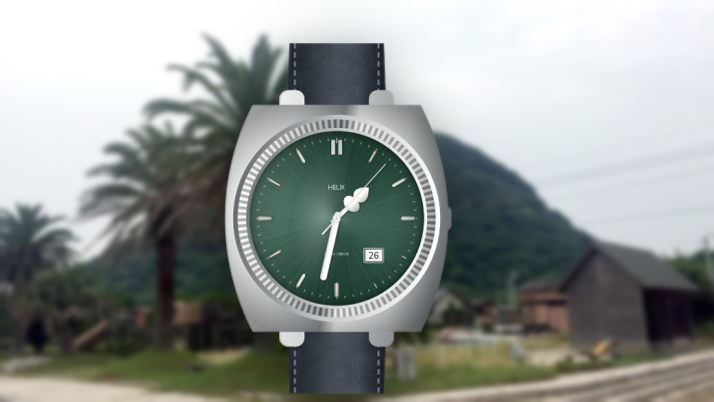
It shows 1:32:07
